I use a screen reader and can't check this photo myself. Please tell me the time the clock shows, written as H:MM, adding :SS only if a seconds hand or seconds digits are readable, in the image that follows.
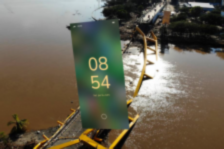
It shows 8:54
